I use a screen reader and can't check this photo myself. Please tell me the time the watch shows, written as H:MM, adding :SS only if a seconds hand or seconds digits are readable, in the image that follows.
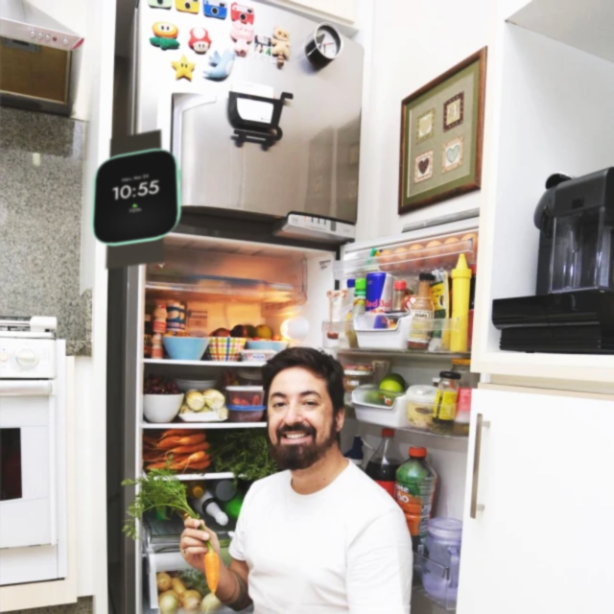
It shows 10:55
